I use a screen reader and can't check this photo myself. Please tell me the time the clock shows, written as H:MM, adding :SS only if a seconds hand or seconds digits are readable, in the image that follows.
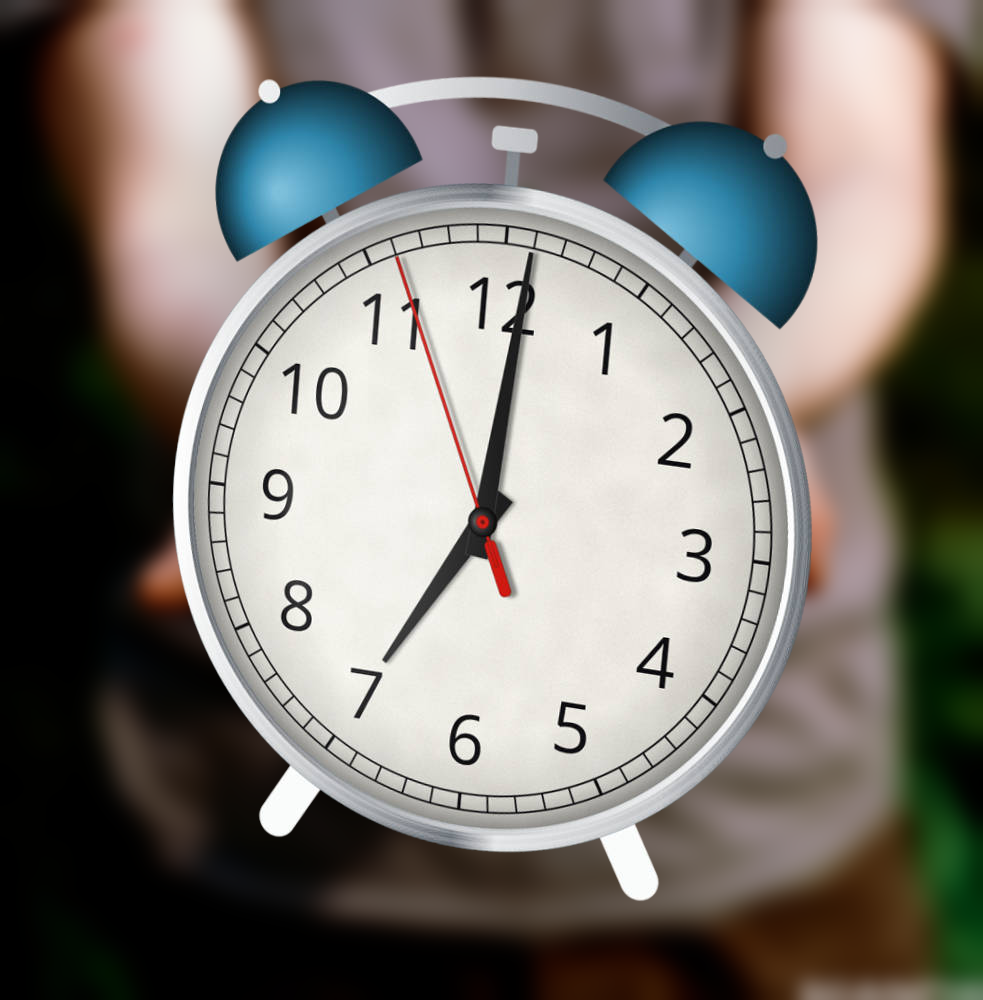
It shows 7:00:56
